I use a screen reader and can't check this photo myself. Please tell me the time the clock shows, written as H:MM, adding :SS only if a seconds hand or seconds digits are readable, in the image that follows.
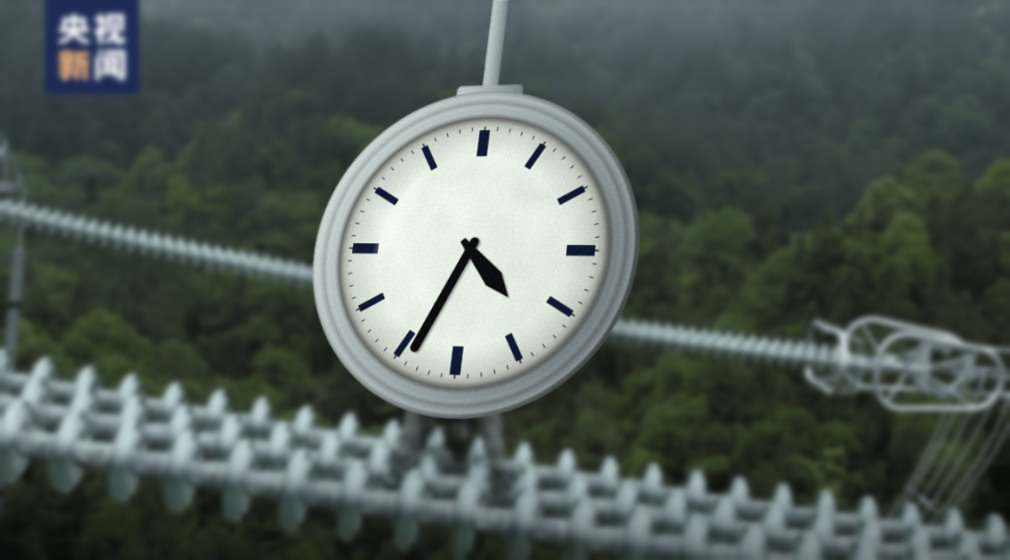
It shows 4:34
